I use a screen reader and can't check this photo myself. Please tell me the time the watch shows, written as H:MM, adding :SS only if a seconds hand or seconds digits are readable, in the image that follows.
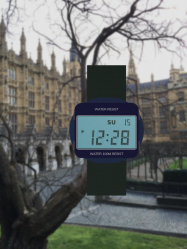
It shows 12:28
